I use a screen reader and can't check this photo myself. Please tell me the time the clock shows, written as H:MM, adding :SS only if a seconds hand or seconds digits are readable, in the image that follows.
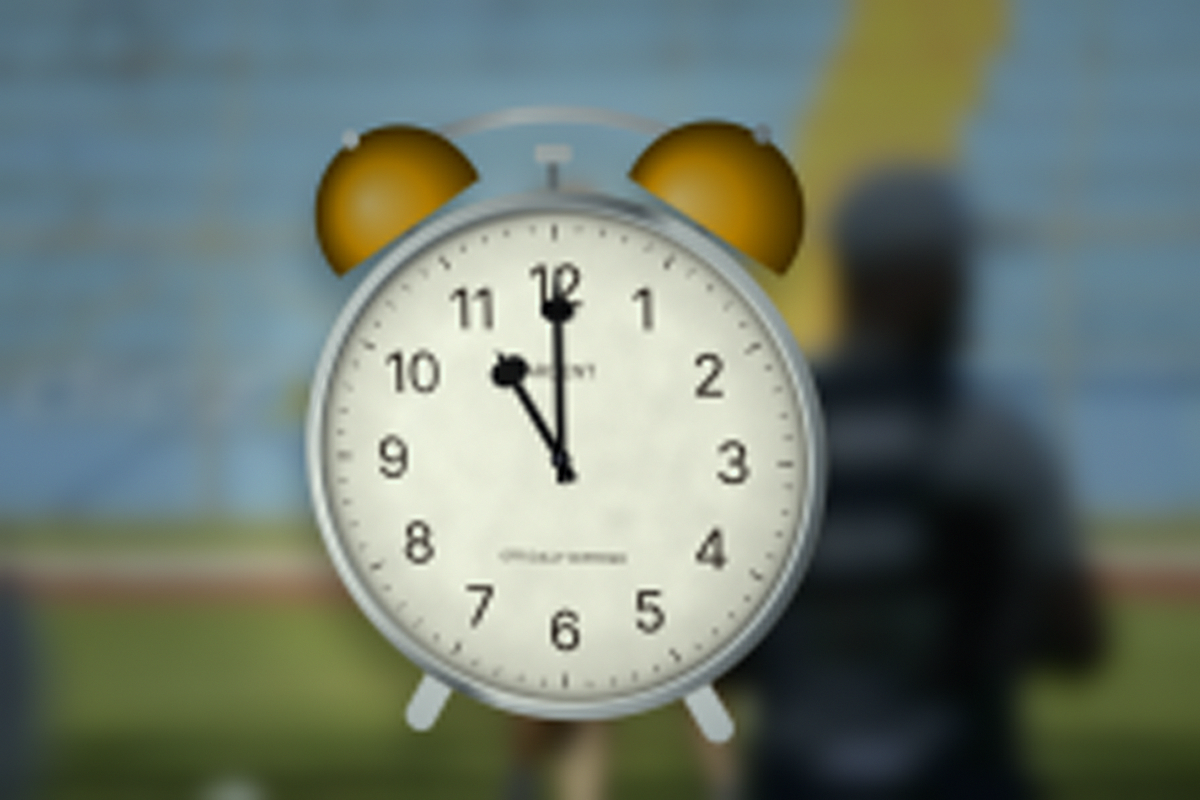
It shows 11:00
